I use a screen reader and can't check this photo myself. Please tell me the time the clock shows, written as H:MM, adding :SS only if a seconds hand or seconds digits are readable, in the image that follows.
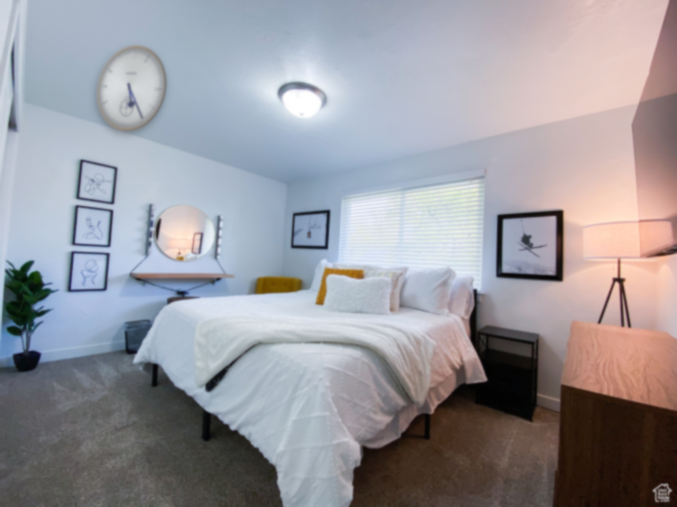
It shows 5:24
